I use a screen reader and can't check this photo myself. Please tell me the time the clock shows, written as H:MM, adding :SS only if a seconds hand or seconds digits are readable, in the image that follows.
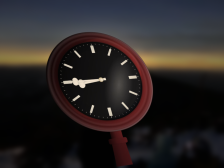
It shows 8:45
